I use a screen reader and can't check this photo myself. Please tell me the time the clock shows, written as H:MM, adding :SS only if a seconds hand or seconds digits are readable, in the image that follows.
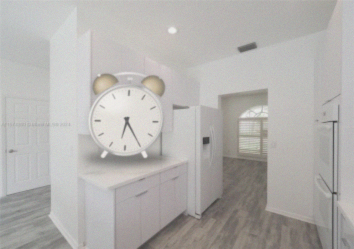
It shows 6:25
